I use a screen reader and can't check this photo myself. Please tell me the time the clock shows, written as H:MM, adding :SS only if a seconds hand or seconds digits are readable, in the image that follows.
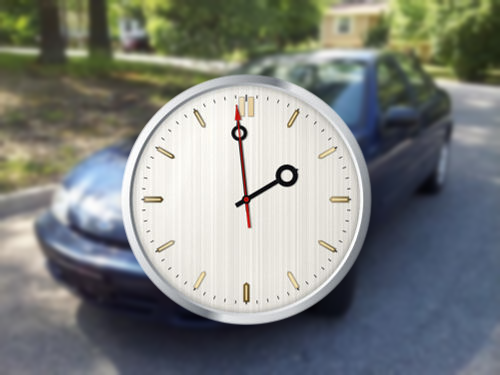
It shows 1:58:59
